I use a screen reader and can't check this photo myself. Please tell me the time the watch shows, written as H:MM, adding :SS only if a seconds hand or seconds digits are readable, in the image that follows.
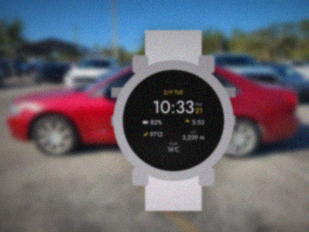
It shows 10:33
